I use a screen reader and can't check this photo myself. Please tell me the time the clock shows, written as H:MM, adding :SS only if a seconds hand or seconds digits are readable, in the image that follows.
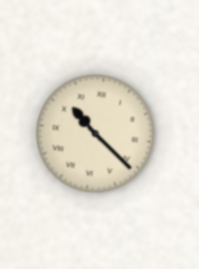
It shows 10:21
